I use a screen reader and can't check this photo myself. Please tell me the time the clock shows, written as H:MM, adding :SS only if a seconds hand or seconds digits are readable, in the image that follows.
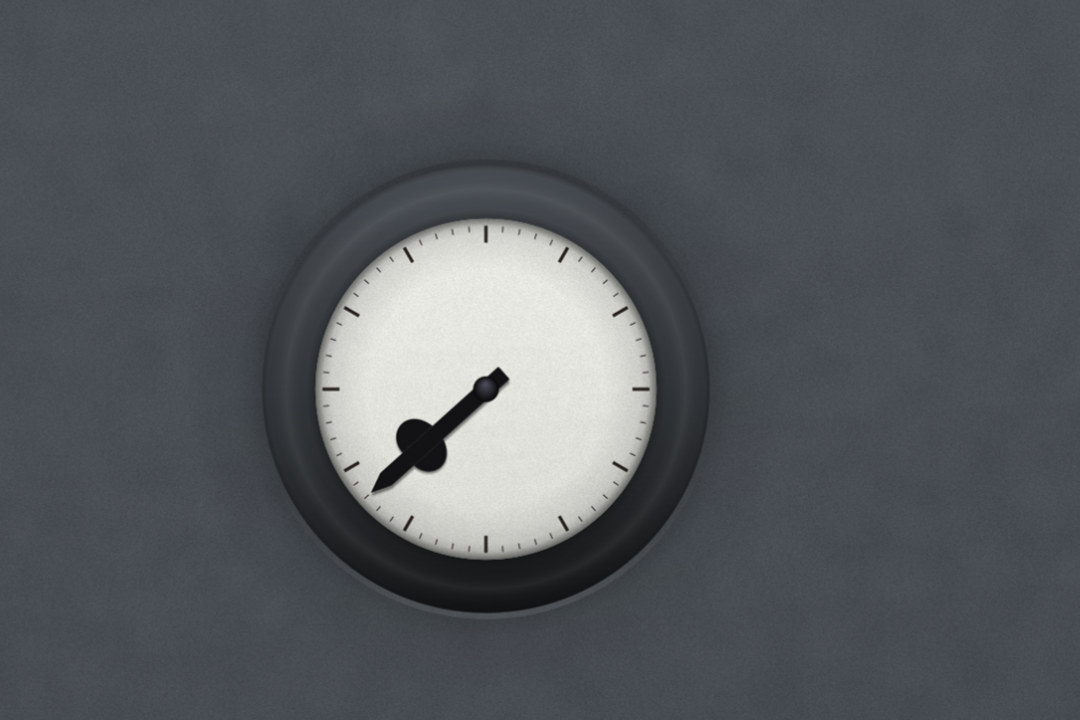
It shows 7:38
